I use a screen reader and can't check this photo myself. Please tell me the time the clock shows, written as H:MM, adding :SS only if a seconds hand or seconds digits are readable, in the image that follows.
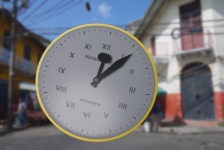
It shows 12:06
